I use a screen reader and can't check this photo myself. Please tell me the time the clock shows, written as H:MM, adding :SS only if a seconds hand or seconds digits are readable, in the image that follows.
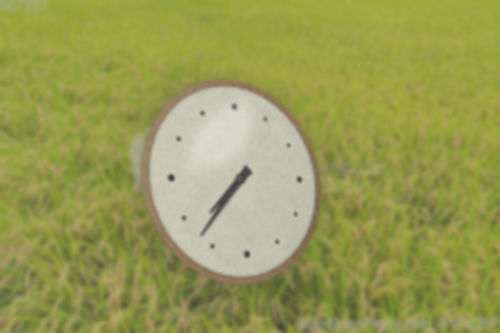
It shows 7:37
